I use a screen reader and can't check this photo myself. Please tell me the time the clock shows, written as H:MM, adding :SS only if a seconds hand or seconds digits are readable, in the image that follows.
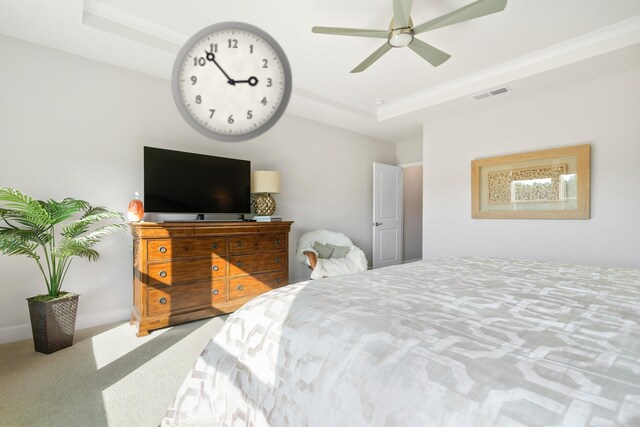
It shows 2:53
